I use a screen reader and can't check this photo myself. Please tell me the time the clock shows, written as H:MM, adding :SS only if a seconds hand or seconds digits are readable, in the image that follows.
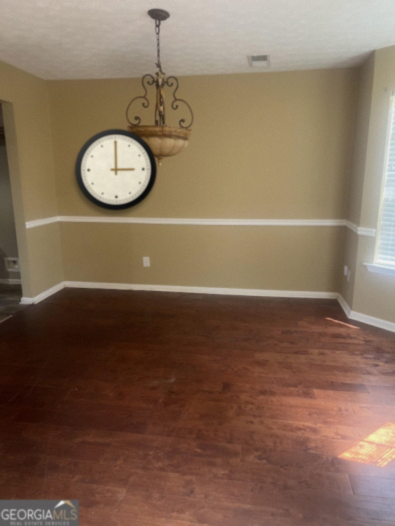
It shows 3:00
